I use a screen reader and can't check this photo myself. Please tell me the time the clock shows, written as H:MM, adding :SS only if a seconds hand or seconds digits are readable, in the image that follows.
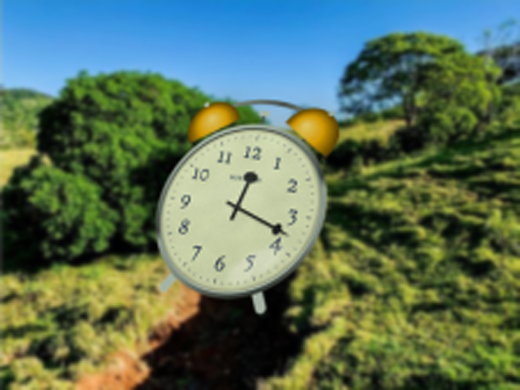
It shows 12:18
